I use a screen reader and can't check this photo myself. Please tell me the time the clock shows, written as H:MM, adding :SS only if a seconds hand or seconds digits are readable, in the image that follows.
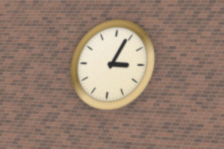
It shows 3:04
